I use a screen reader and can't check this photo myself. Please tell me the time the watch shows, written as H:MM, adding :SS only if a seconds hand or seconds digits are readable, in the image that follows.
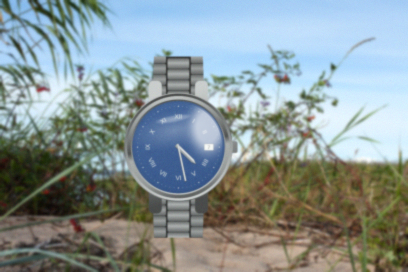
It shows 4:28
